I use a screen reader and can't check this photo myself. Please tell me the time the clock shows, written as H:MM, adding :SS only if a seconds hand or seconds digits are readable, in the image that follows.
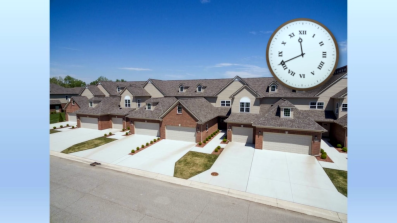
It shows 11:41
